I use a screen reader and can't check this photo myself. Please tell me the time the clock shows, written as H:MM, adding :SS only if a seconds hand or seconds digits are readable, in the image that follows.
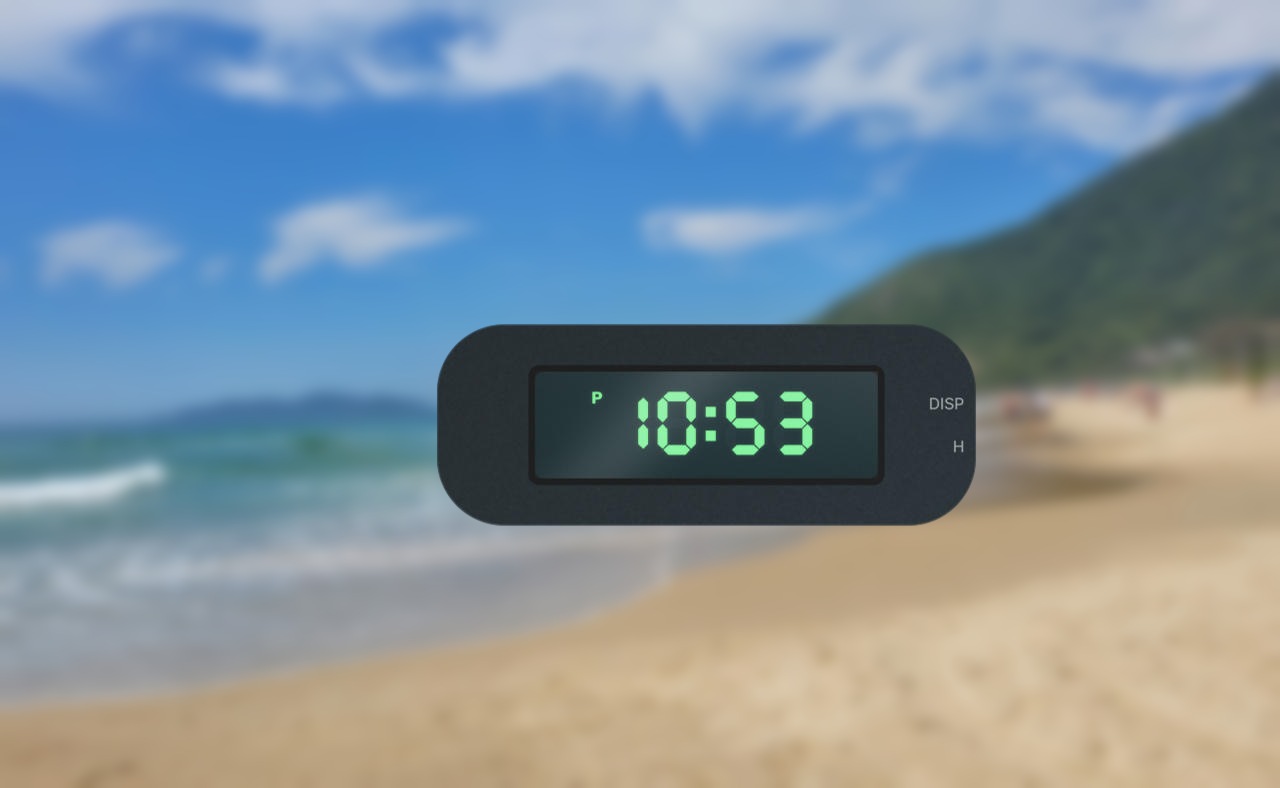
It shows 10:53
